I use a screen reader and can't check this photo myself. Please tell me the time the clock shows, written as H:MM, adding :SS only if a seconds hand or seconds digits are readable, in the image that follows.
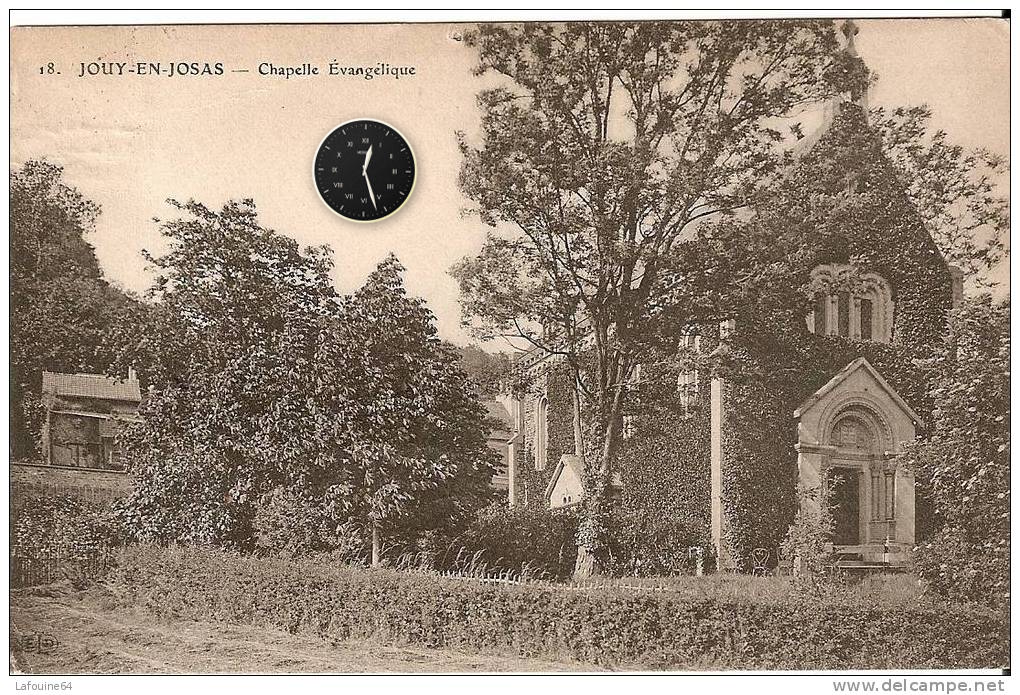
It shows 12:27
